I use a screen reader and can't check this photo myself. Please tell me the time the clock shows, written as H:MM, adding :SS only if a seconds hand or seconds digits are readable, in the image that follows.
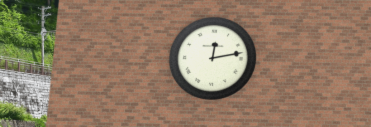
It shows 12:13
